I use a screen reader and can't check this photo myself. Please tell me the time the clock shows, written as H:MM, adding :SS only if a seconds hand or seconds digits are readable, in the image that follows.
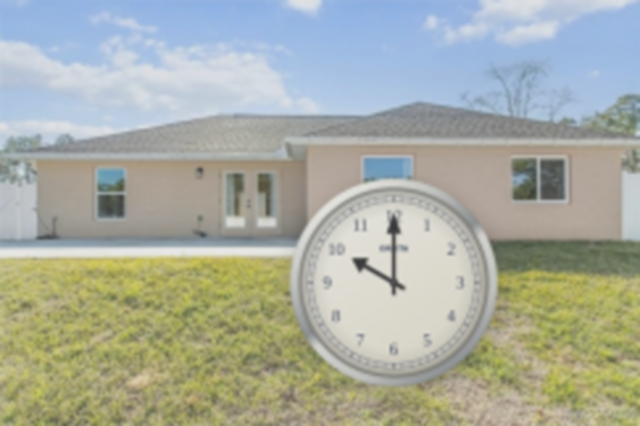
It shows 10:00
